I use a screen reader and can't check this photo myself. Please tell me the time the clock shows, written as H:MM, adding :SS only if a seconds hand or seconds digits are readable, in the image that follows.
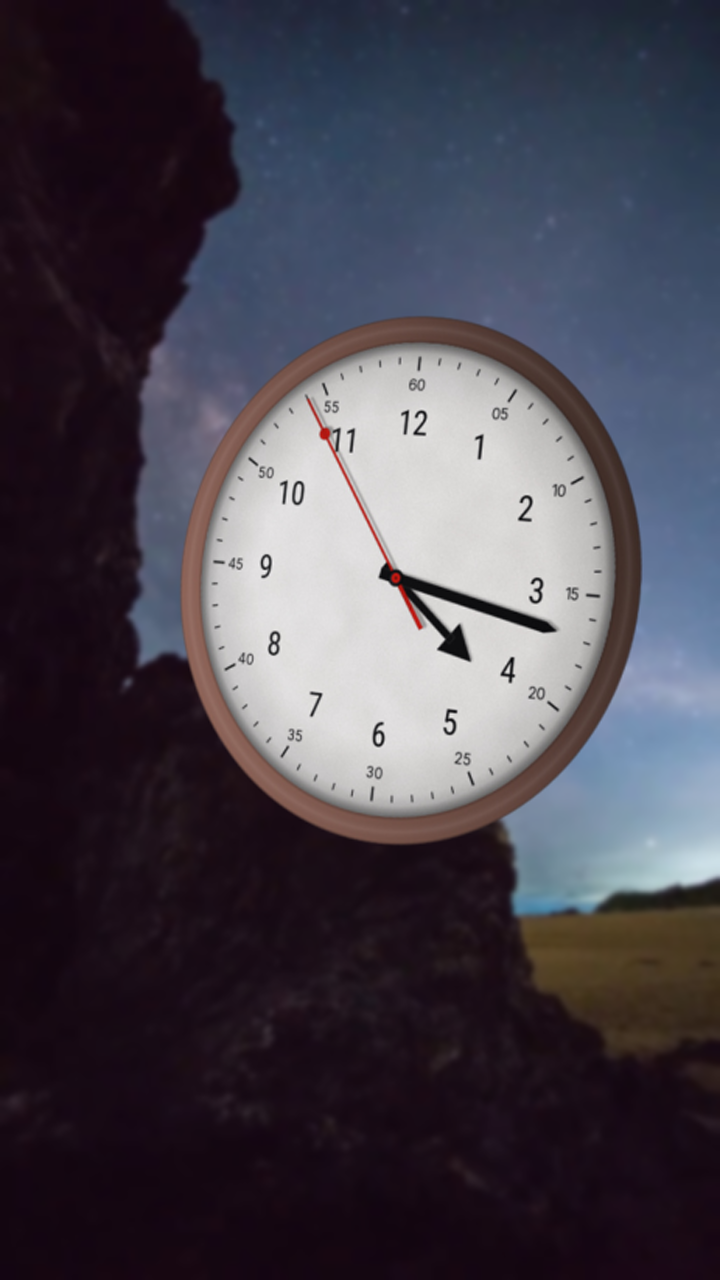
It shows 4:16:54
